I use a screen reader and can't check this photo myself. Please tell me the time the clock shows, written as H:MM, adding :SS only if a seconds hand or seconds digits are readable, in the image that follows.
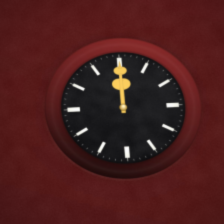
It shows 12:00
